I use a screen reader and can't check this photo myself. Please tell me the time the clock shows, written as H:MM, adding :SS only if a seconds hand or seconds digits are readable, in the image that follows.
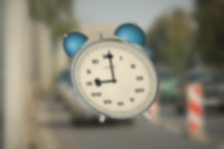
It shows 9:01
